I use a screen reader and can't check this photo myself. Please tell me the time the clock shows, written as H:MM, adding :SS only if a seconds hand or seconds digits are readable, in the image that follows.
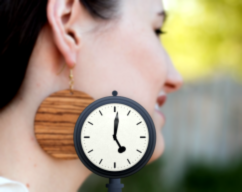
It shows 5:01
